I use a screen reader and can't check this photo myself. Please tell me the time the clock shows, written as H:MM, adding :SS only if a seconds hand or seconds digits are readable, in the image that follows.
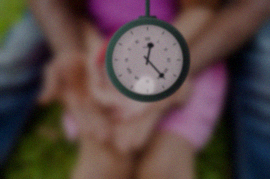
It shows 12:23
